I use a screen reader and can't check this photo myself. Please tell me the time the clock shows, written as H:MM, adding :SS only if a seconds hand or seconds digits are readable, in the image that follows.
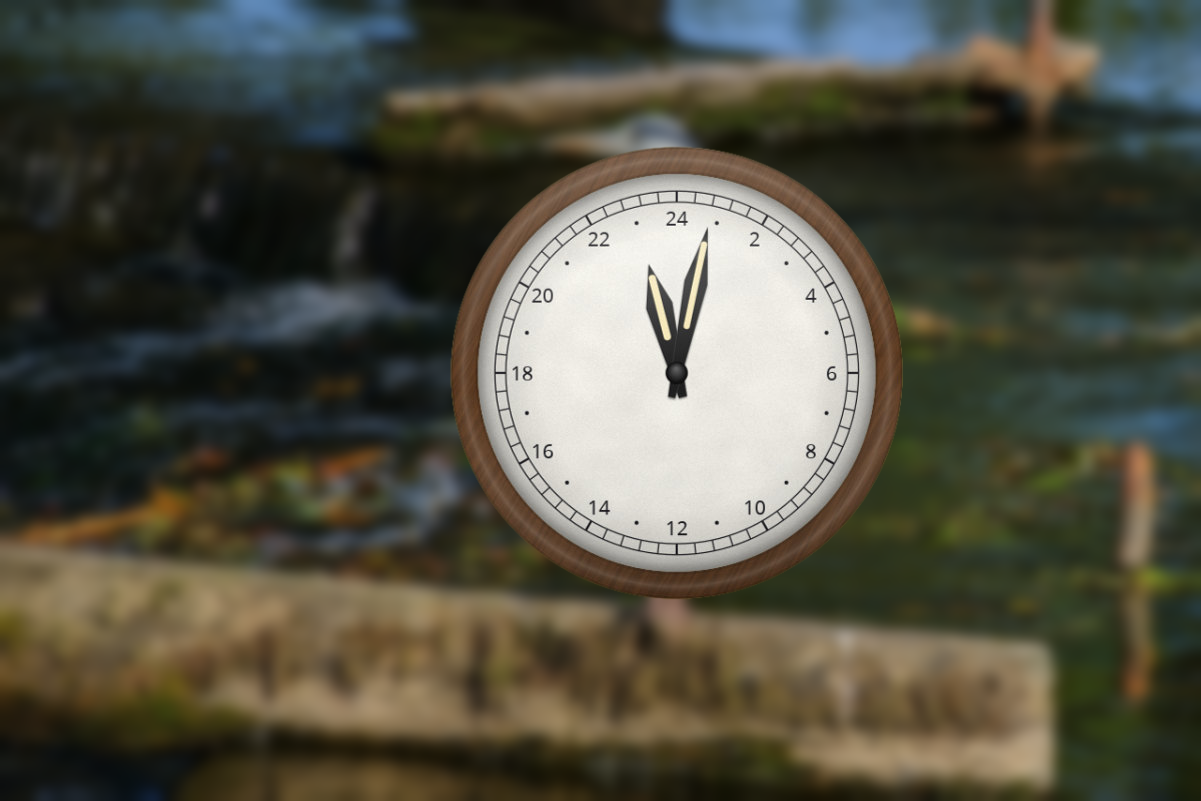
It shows 23:02
